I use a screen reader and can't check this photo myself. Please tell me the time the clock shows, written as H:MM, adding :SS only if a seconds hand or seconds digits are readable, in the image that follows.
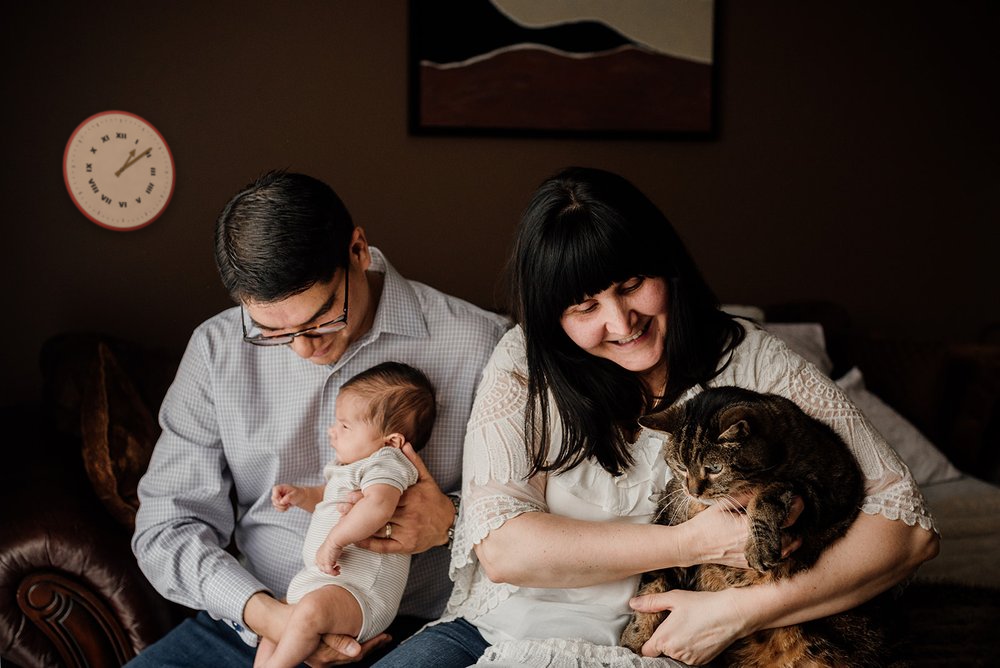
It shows 1:09
